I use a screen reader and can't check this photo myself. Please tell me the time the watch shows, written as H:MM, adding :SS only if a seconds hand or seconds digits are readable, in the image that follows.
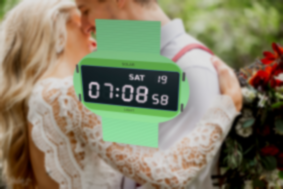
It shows 7:08:58
